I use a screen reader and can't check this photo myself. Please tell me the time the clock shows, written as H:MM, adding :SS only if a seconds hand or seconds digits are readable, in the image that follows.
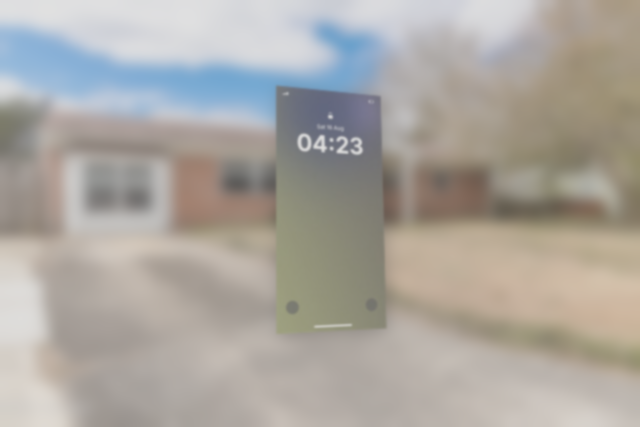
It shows 4:23
